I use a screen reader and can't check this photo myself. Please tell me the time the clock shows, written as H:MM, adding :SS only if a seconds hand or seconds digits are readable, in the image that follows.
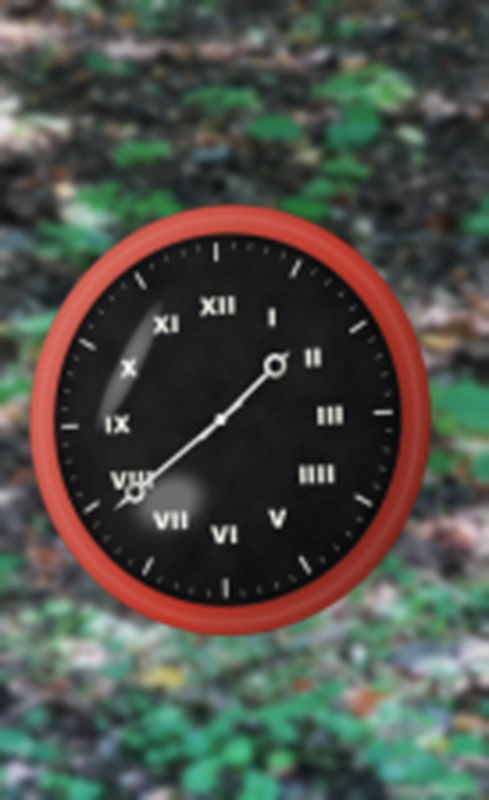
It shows 1:39
